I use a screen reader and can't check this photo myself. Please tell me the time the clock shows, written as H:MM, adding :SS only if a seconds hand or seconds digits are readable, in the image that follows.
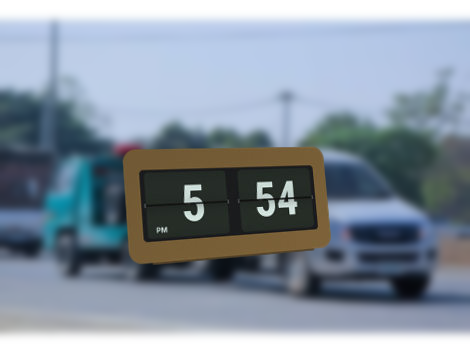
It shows 5:54
